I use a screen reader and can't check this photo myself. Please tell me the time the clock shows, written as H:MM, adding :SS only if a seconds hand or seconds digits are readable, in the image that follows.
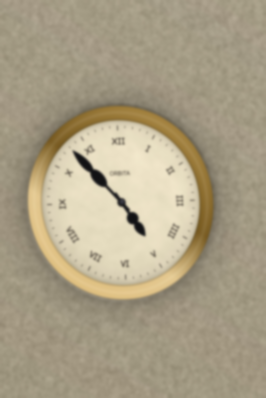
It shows 4:53
